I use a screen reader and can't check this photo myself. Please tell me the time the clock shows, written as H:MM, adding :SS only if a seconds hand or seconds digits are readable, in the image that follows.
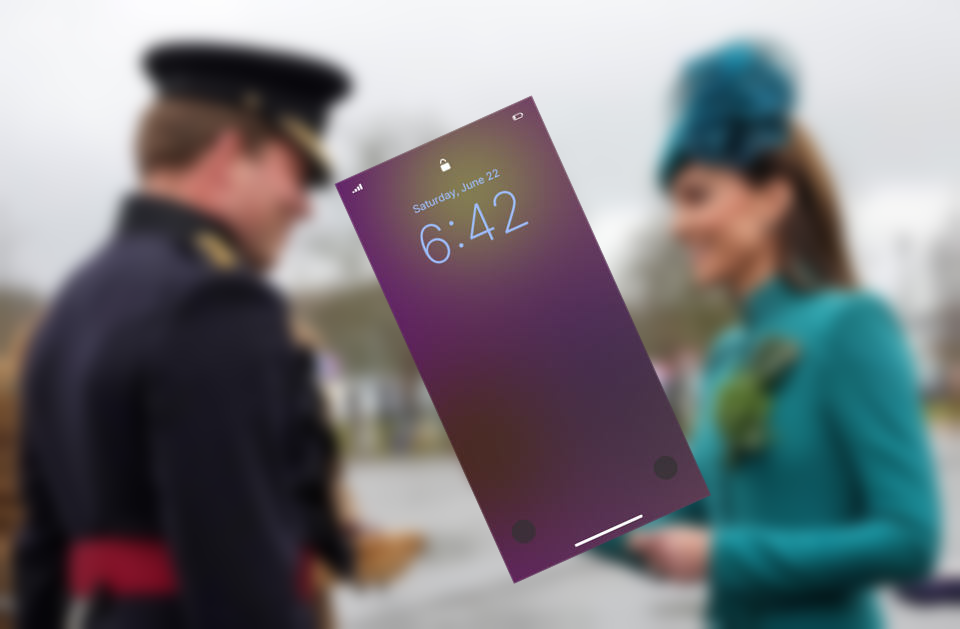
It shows 6:42
